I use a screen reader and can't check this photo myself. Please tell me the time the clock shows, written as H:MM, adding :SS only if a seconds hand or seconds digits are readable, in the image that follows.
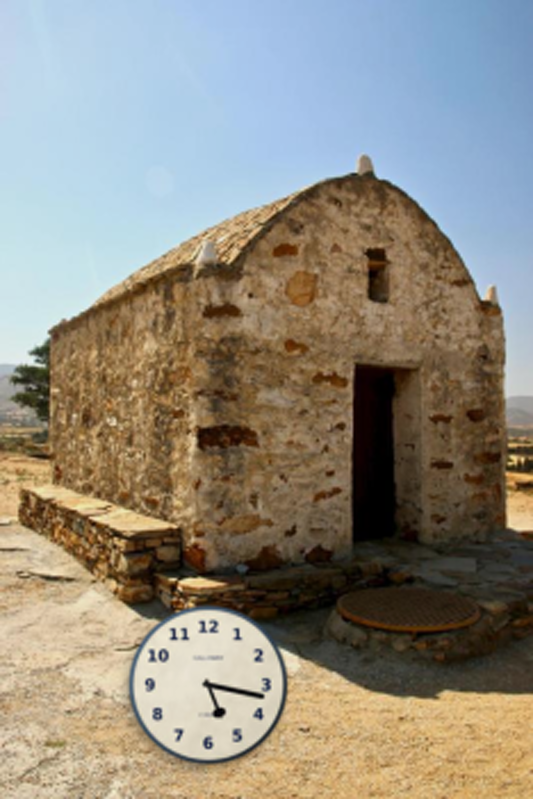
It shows 5:17
